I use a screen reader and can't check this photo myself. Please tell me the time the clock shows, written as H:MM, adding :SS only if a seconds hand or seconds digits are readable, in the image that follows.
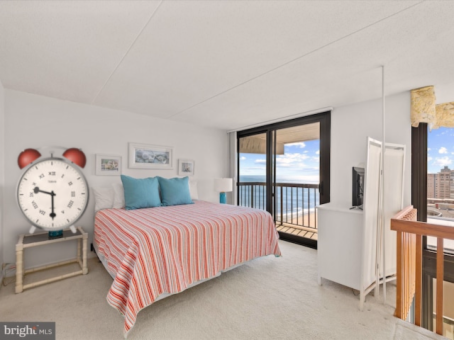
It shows 9:30
